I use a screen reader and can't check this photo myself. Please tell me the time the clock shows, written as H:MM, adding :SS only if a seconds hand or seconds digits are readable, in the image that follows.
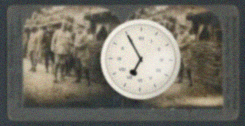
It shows 6:55
